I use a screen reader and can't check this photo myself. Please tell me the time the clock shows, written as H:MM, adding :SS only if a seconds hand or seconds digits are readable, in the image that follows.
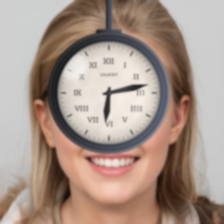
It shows 6:13
